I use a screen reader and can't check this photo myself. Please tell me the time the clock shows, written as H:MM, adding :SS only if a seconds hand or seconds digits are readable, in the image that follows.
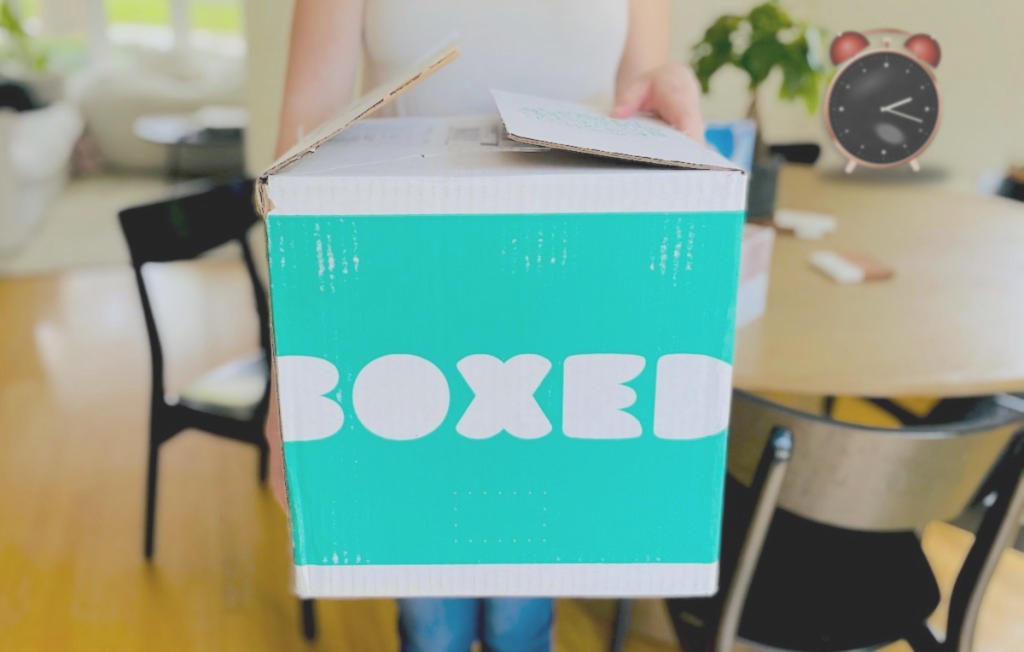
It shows 2:18
